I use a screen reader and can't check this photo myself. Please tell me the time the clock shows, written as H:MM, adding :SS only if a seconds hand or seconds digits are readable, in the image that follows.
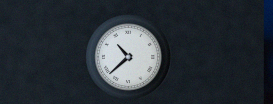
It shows 10:38
